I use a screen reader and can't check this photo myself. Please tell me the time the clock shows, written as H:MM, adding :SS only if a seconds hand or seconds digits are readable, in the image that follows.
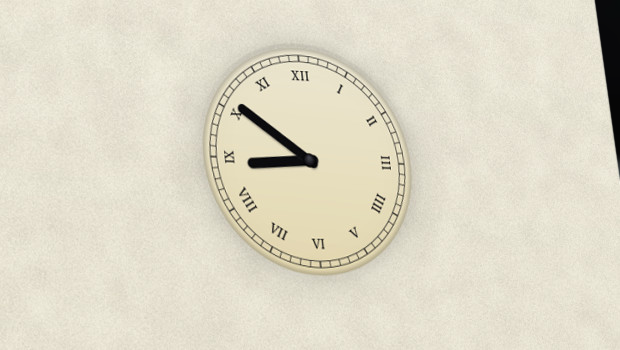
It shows 8:51
